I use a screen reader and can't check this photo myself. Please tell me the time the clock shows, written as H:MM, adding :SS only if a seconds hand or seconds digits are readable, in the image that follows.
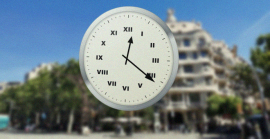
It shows 12:21
